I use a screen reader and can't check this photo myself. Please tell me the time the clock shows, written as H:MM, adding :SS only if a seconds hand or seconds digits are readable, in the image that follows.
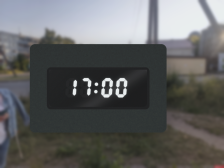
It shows 17:00
